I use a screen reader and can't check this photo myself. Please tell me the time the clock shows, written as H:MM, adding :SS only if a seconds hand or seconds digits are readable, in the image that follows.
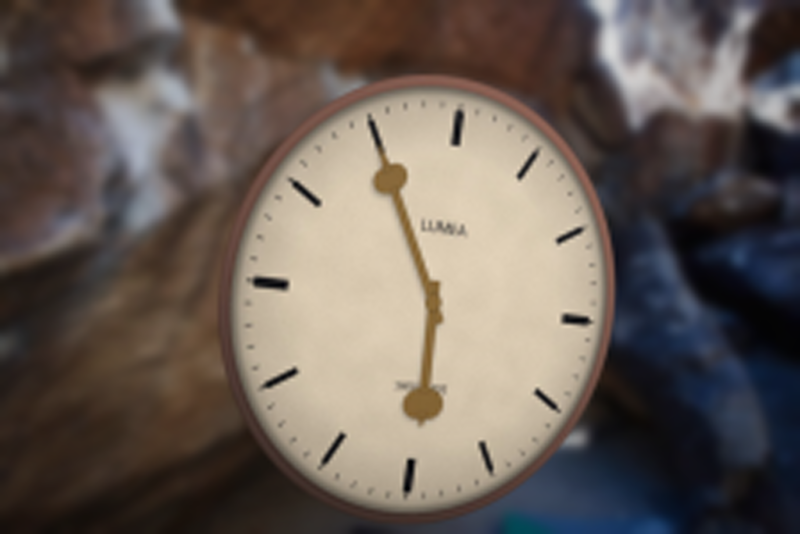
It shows 5:55
